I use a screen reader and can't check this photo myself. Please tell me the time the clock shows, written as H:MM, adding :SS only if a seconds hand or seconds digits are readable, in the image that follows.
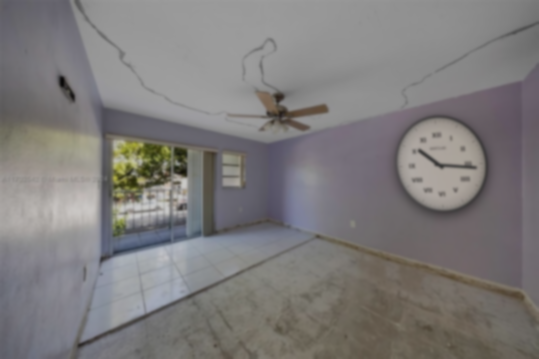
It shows 10:16
